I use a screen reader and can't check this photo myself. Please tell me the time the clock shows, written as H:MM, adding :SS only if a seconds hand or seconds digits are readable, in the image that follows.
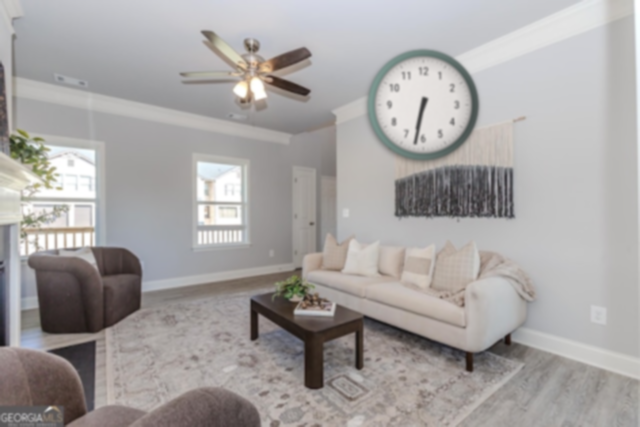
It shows 6:32
